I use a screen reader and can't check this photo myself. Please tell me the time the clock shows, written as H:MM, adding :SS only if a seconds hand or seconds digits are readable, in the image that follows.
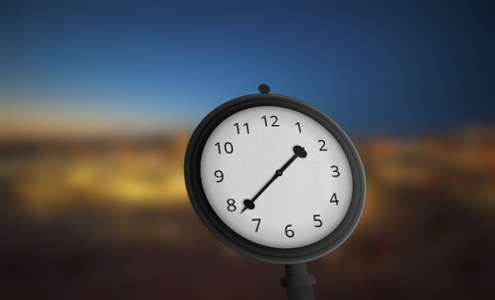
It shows 1:38
